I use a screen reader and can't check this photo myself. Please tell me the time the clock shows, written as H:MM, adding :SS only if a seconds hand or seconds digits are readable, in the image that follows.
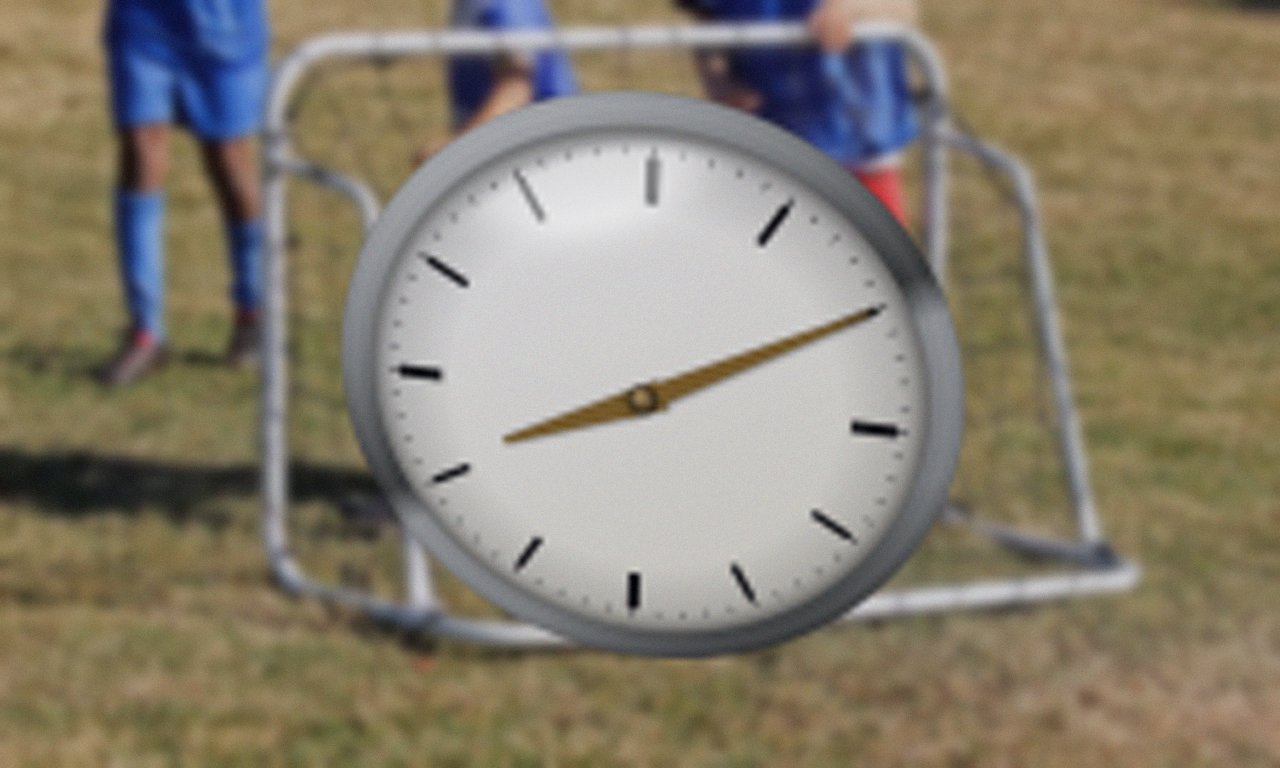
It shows 8:10
